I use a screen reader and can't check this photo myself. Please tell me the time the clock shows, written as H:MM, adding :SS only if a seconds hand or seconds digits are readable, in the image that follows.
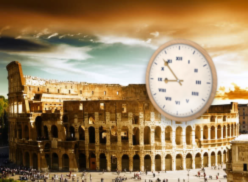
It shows 8:53
